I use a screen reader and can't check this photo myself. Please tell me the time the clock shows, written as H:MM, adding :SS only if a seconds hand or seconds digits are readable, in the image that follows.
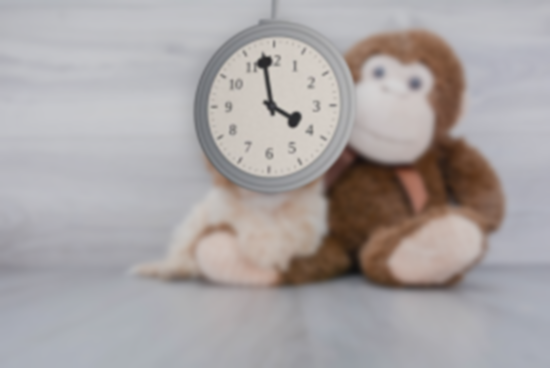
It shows 3:58
